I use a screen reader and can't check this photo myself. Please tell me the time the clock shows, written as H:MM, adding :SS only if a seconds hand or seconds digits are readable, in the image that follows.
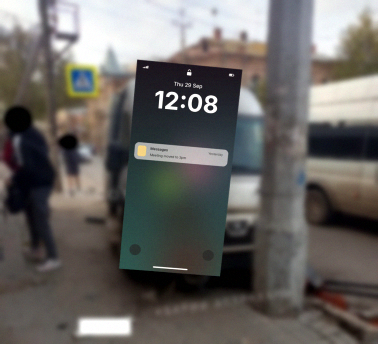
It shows 12:08
